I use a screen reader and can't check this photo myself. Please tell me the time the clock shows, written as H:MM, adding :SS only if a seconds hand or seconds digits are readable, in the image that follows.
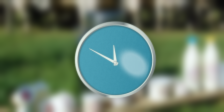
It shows 11:50
